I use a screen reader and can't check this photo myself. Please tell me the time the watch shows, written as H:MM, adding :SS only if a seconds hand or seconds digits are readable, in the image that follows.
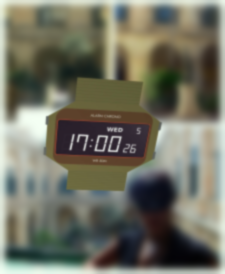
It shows 17:00
